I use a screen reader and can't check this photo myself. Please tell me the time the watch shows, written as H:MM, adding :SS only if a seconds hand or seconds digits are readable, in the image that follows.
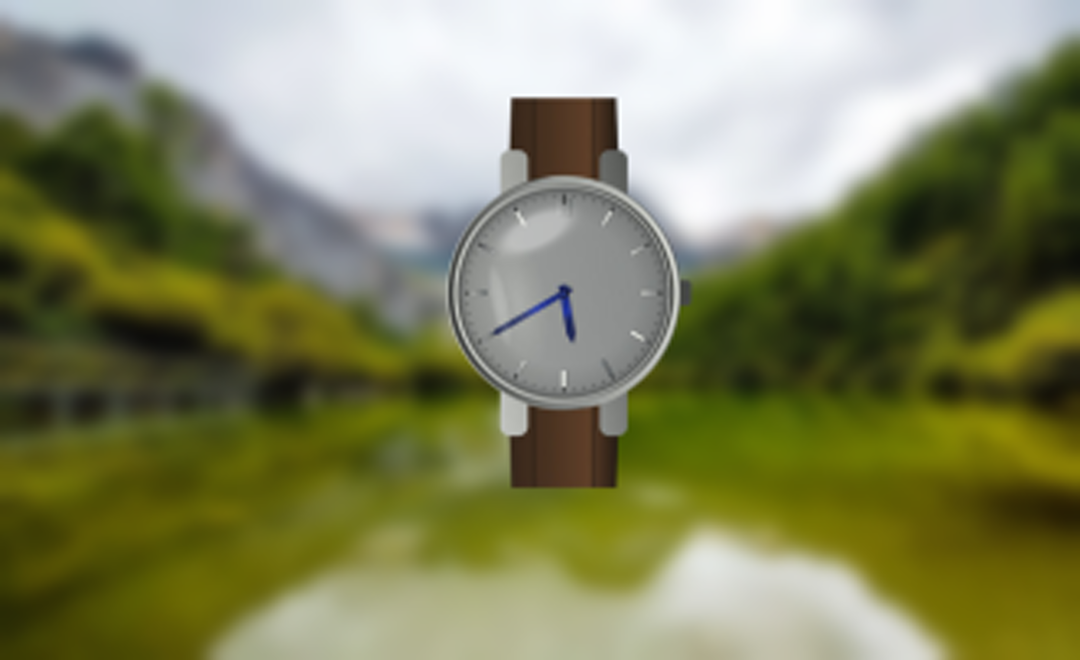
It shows 5:40
